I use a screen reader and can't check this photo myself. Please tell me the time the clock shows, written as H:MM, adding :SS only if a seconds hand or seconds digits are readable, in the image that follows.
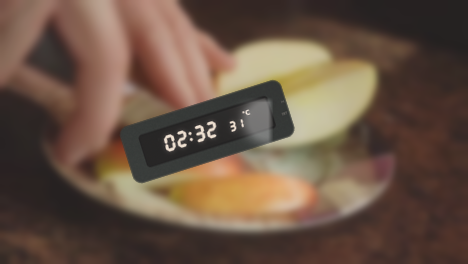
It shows 2:32
